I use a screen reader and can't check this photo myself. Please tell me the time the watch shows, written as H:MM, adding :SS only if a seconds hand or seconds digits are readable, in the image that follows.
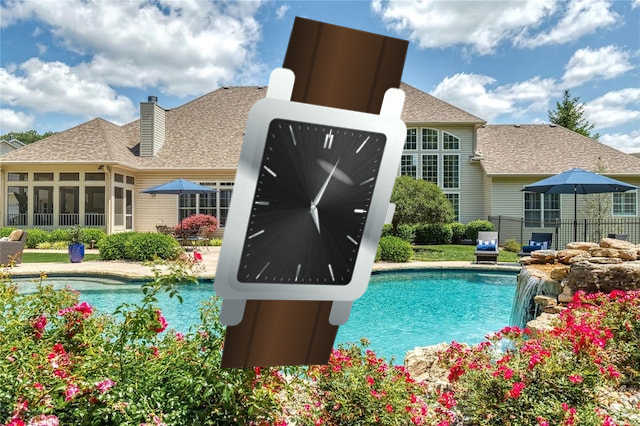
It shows 5:03
